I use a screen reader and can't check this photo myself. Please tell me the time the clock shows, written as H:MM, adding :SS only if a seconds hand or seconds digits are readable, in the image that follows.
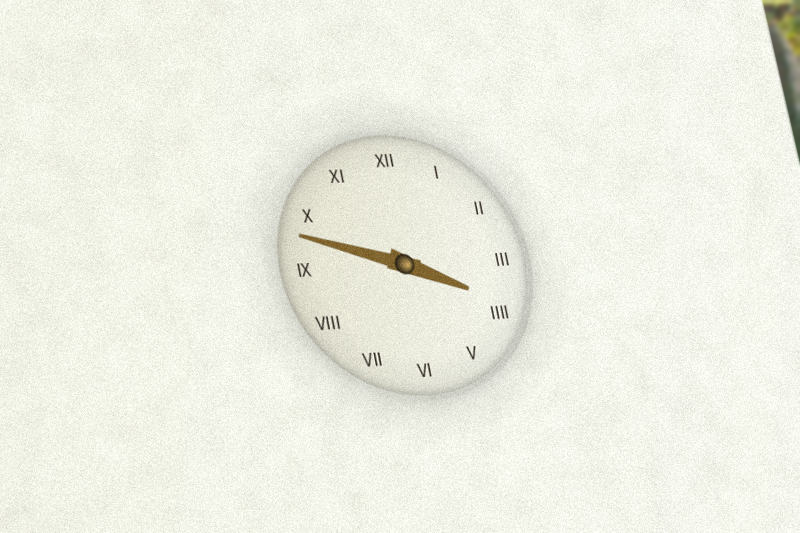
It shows 3:48
